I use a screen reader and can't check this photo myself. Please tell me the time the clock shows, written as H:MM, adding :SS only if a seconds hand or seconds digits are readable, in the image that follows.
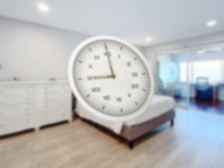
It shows 9:00
